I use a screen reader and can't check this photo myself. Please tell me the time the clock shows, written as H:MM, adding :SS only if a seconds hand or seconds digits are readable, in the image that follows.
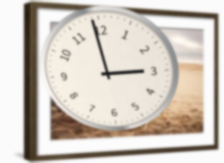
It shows 2:59
